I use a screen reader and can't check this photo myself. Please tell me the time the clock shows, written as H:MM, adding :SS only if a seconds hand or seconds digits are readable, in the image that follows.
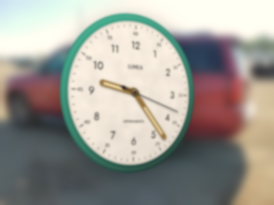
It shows 9:23:18
